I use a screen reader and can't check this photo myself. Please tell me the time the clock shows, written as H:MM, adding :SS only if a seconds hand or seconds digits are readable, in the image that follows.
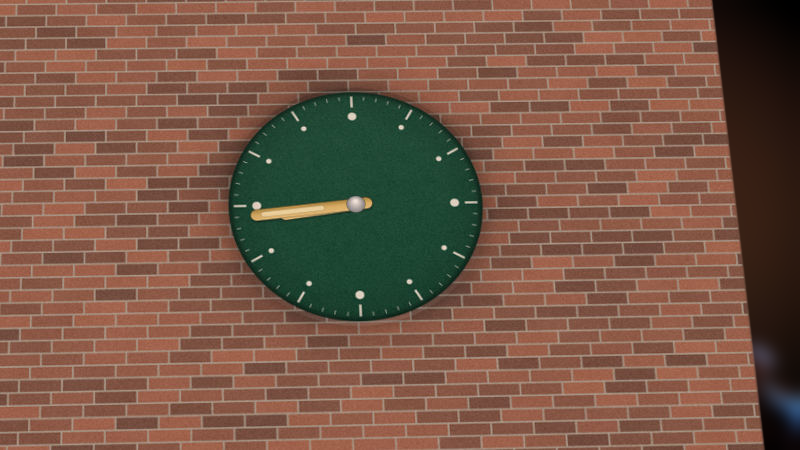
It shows 8:44
